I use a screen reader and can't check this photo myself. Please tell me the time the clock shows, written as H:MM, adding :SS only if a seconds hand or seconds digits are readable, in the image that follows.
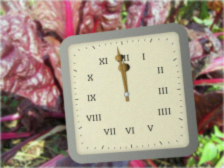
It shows 11:59
